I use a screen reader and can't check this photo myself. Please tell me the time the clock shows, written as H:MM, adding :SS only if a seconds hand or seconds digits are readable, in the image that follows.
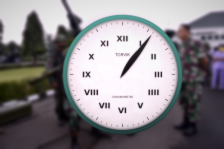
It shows 1:06
